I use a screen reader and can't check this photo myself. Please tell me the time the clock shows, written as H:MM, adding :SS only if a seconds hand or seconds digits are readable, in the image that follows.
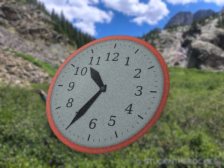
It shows 10:35
